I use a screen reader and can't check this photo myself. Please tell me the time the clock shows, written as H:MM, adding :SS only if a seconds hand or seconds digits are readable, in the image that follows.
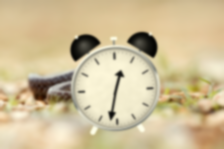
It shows 12:32
